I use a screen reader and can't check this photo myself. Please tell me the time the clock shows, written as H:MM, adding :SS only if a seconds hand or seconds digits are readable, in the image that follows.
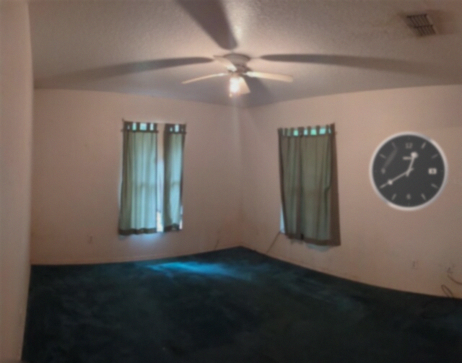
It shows 12:40
